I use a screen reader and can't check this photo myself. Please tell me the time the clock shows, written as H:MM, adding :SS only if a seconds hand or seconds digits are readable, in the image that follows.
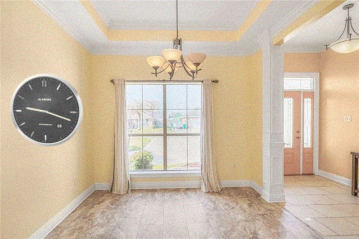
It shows 9:18
